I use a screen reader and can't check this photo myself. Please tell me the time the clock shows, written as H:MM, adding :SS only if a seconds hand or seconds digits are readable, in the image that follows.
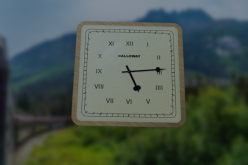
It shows 5:14
